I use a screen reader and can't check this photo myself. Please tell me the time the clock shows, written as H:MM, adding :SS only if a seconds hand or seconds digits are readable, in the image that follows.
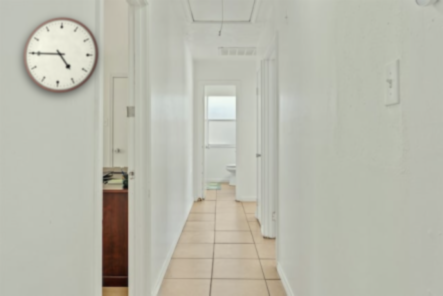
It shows 4:45
